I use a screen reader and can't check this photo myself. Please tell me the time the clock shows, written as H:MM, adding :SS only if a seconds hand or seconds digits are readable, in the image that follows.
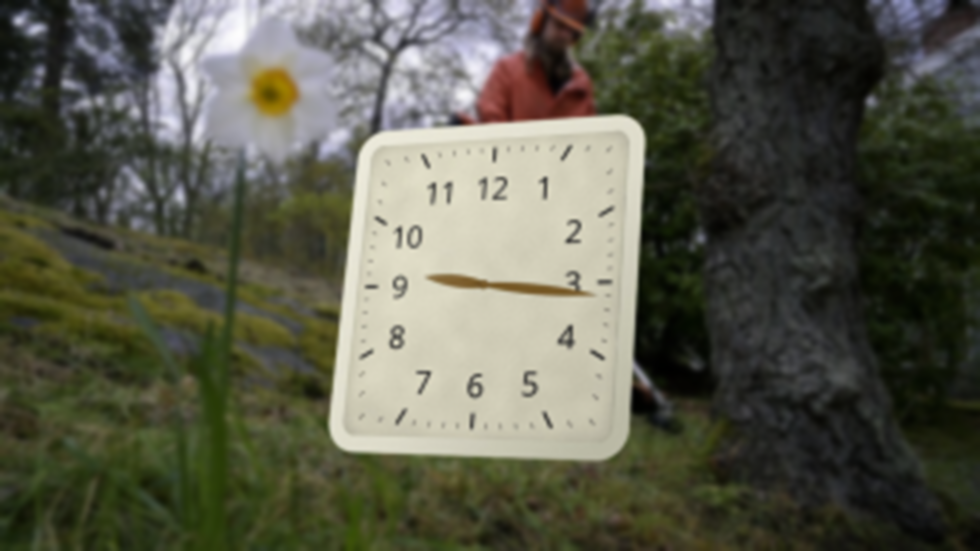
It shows 9:16
